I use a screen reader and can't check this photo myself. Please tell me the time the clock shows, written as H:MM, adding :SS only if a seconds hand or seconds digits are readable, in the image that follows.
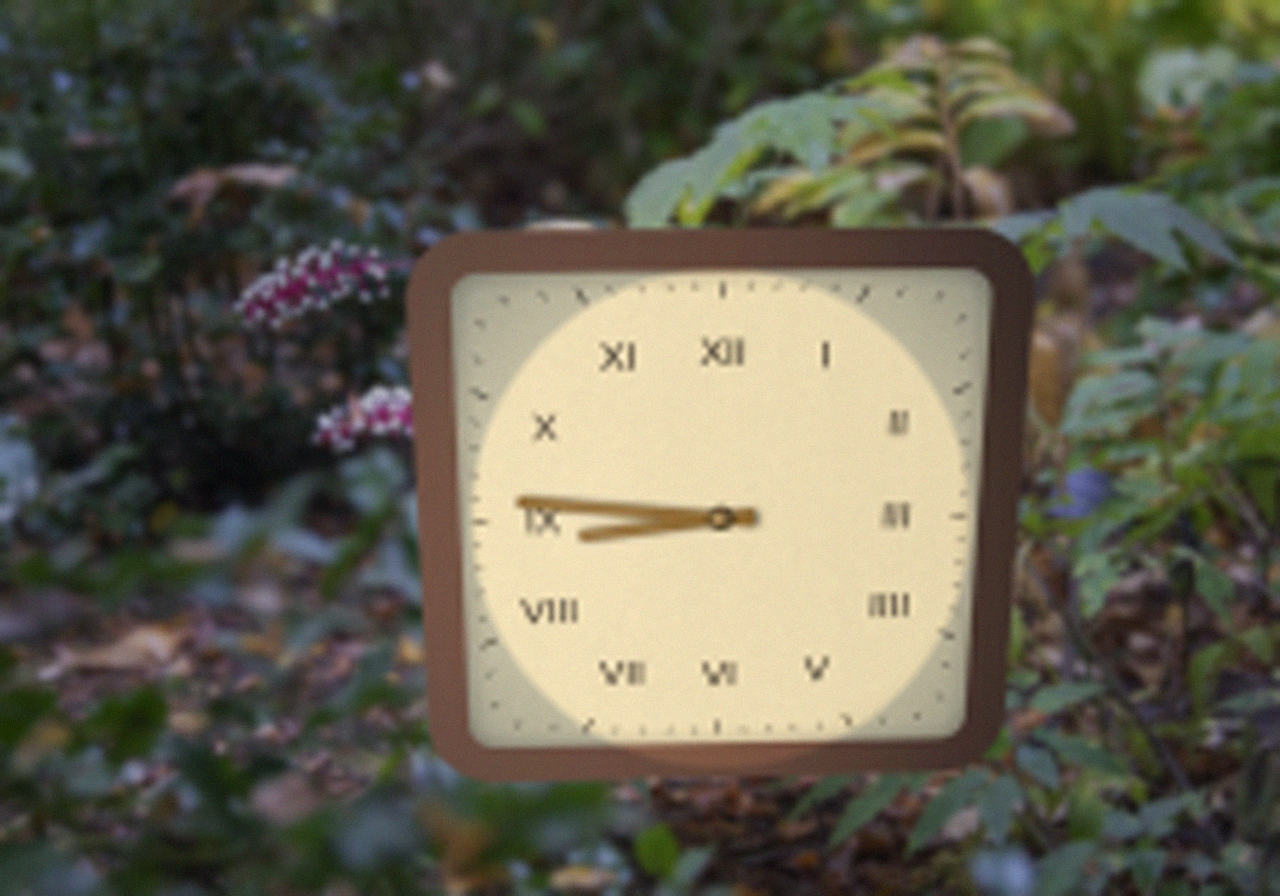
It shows 8:46
